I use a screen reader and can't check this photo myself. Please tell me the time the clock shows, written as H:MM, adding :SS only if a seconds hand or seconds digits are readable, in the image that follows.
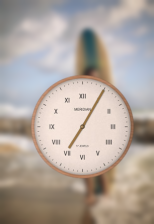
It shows 7:05
